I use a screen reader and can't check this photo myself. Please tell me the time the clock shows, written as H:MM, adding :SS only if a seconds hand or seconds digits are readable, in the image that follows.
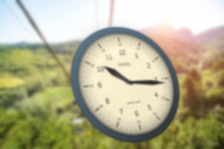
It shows 10:16
